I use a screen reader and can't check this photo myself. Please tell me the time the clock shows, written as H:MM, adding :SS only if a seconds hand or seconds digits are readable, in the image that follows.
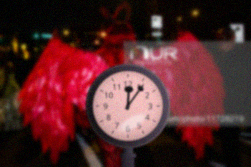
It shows 12:06
